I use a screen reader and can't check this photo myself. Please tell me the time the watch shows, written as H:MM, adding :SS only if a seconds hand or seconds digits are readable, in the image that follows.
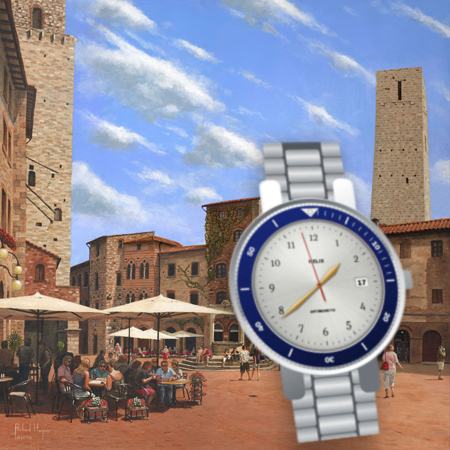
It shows 1:38:58
